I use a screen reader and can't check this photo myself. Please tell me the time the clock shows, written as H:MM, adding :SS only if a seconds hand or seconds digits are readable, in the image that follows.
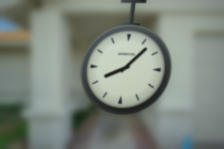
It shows 8:07
